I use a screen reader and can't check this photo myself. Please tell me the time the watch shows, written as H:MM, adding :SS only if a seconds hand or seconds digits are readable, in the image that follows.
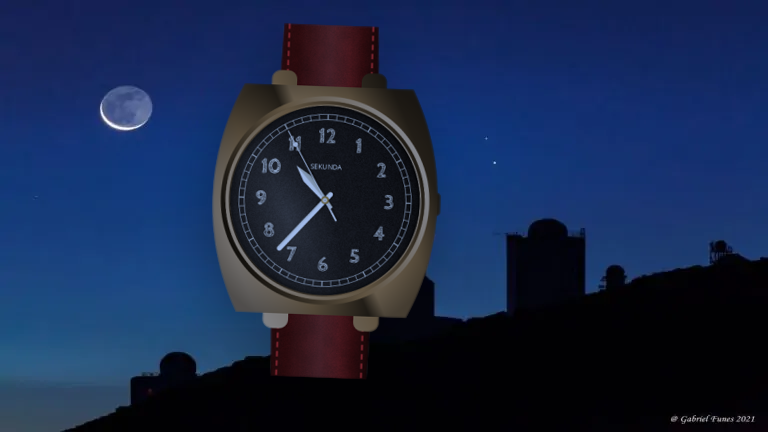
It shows 10:36:55
